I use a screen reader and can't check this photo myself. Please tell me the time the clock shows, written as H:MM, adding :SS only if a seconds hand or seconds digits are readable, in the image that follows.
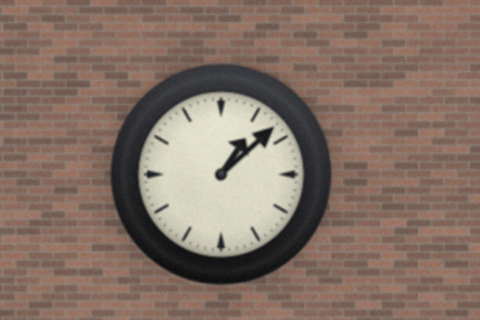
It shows 1:08
